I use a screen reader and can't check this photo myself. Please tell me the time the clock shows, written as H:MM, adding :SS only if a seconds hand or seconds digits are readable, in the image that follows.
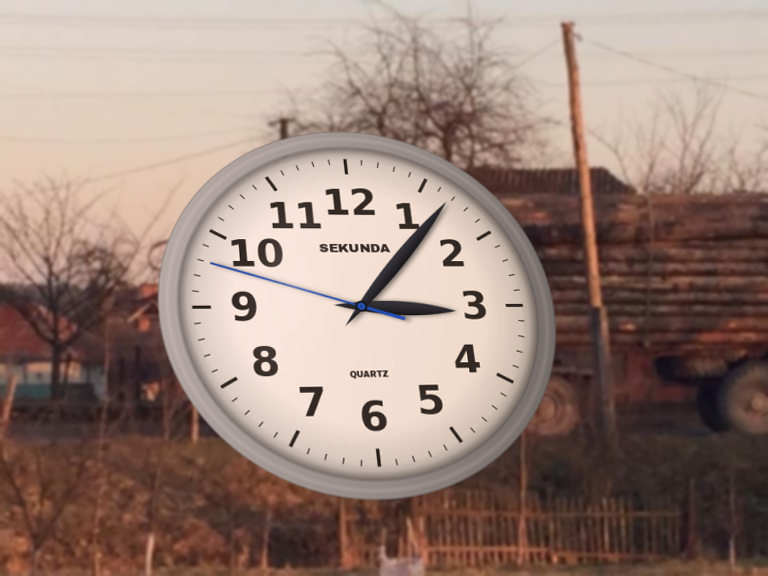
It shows 3:06:48
